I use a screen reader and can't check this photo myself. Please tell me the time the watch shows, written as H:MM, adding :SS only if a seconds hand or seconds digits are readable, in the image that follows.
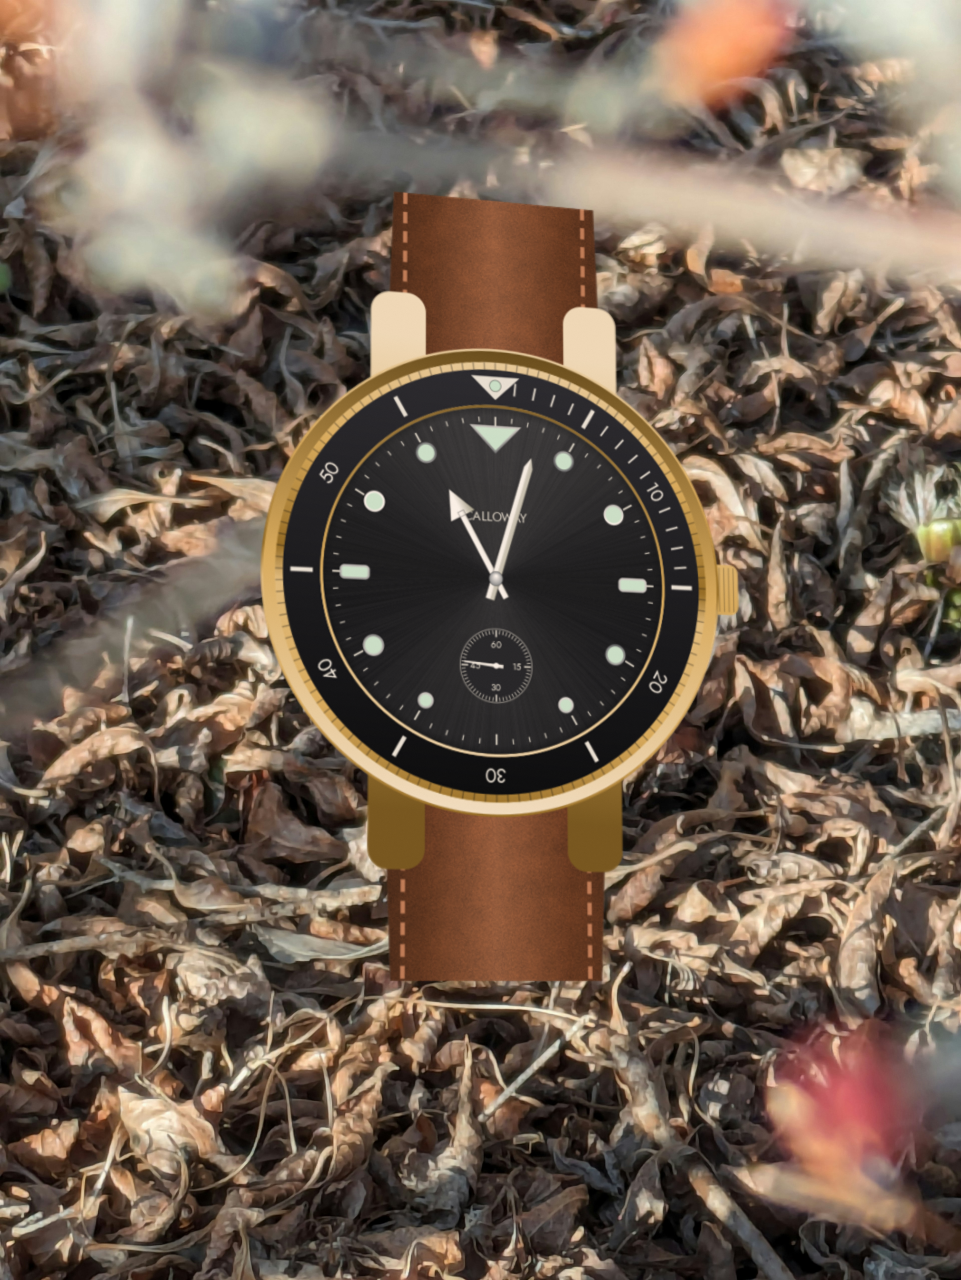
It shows 11:02:46
